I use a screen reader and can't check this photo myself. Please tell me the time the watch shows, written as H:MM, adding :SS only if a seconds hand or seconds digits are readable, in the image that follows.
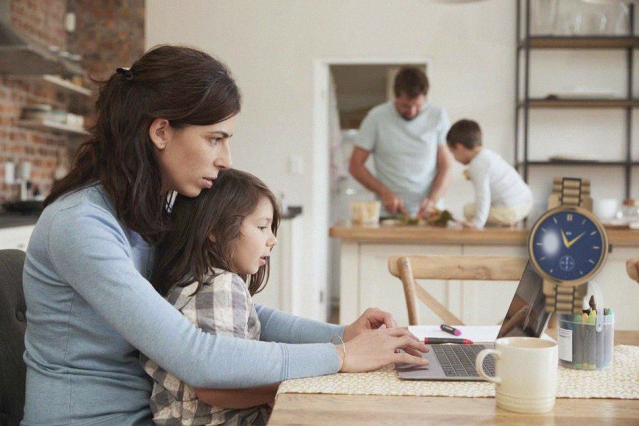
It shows 11:08
